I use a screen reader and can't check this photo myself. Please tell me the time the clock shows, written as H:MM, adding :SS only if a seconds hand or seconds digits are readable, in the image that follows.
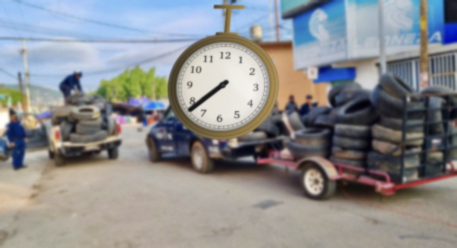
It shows 7:38
